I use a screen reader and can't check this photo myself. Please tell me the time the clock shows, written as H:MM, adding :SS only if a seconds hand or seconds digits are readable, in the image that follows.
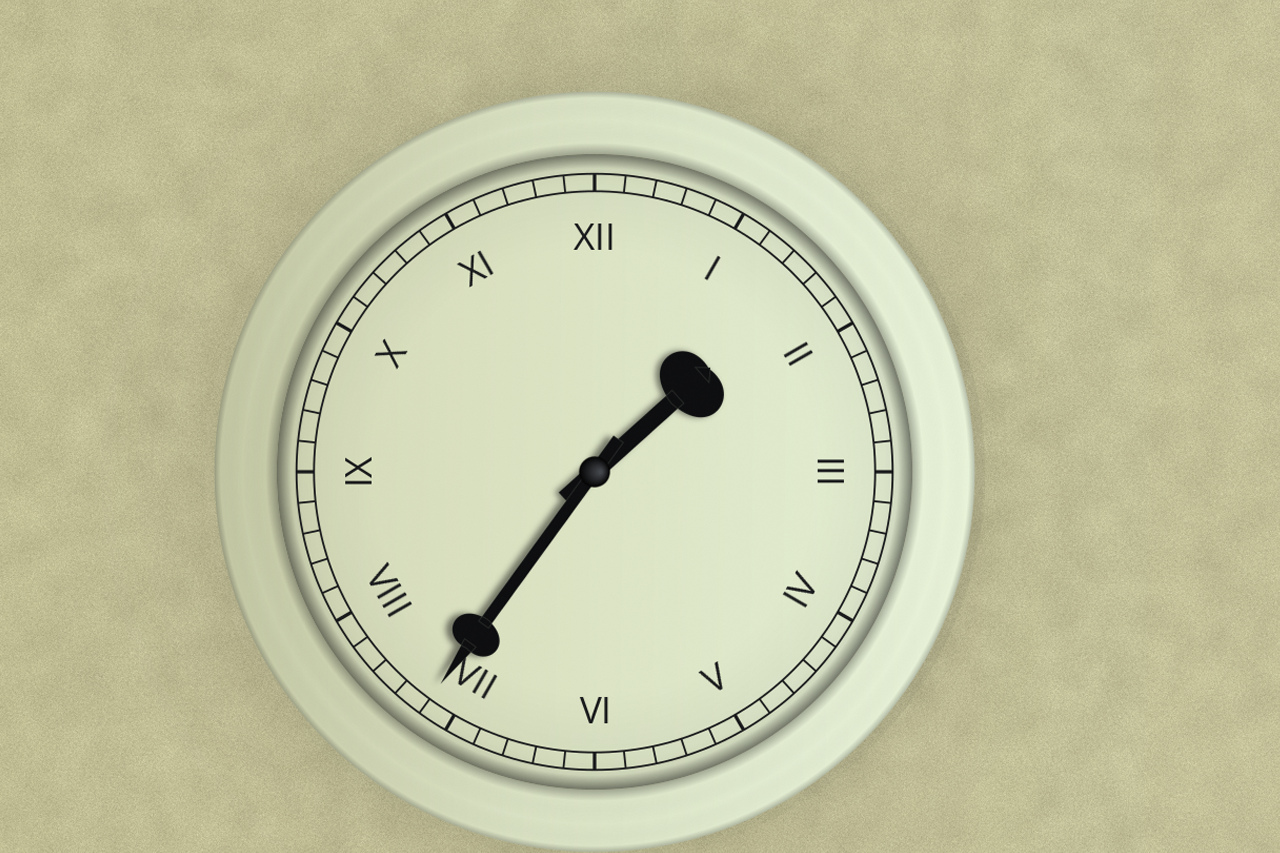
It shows 1:36
